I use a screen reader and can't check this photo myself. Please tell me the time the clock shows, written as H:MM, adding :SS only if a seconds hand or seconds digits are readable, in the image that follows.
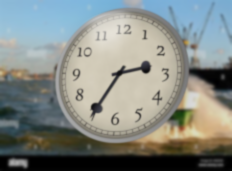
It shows 2:35
